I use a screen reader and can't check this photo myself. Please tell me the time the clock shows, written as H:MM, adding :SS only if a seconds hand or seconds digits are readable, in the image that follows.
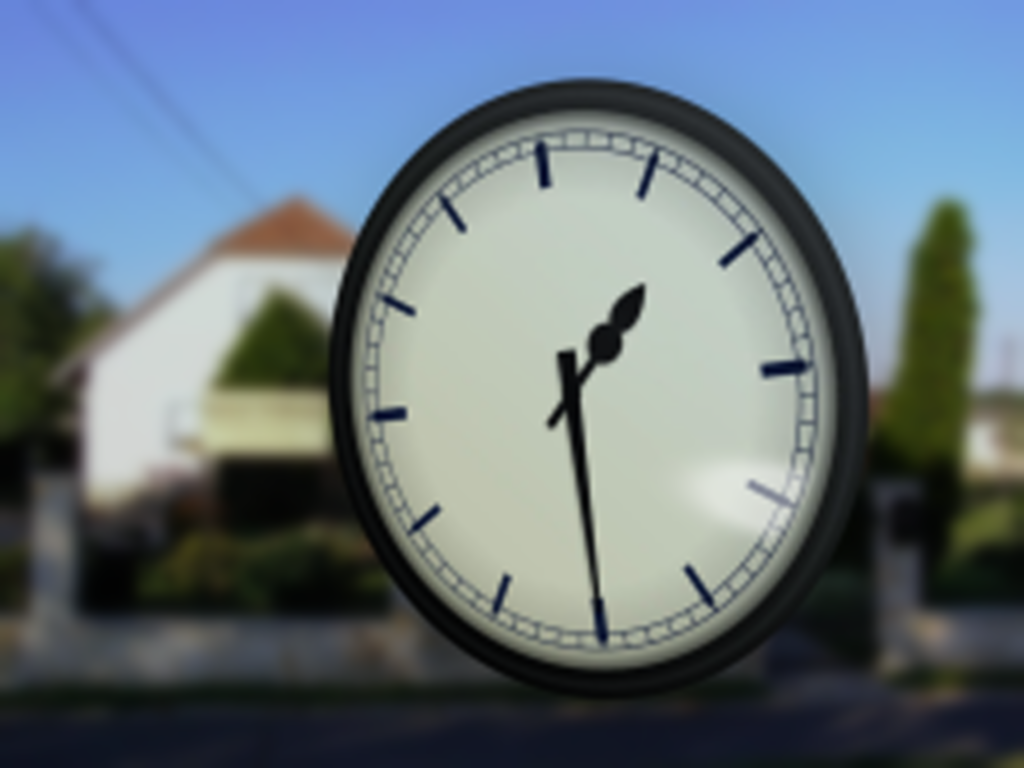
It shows 1:30
